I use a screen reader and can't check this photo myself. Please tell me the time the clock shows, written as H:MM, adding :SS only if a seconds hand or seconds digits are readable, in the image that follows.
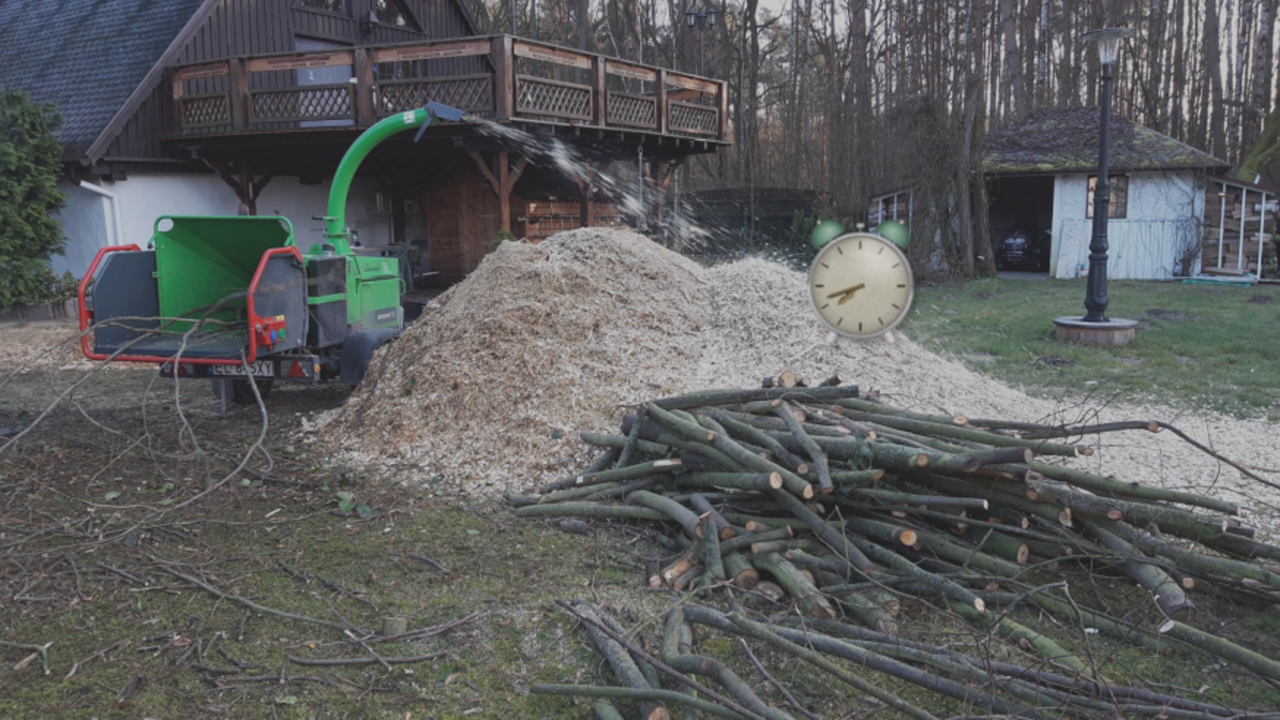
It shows 7:42
